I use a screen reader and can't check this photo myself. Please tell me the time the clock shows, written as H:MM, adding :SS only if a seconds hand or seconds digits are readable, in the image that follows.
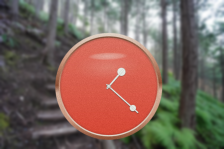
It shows 1:22
